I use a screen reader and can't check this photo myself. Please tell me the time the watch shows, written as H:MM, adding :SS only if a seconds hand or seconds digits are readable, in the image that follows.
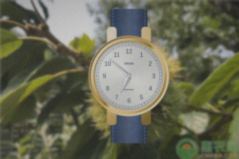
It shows 6:52
